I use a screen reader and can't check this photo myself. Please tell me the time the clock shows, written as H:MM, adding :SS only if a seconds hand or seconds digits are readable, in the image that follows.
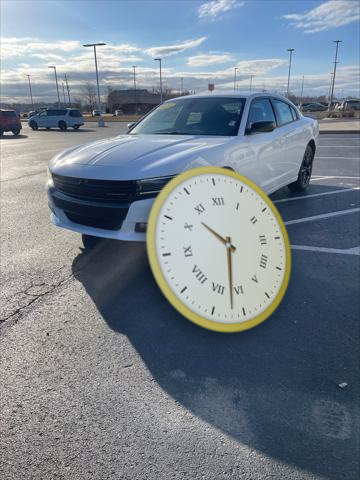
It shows 10:32
